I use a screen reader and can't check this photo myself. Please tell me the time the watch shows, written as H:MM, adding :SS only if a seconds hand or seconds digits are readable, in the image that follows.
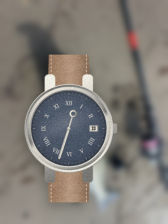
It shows 12:33
